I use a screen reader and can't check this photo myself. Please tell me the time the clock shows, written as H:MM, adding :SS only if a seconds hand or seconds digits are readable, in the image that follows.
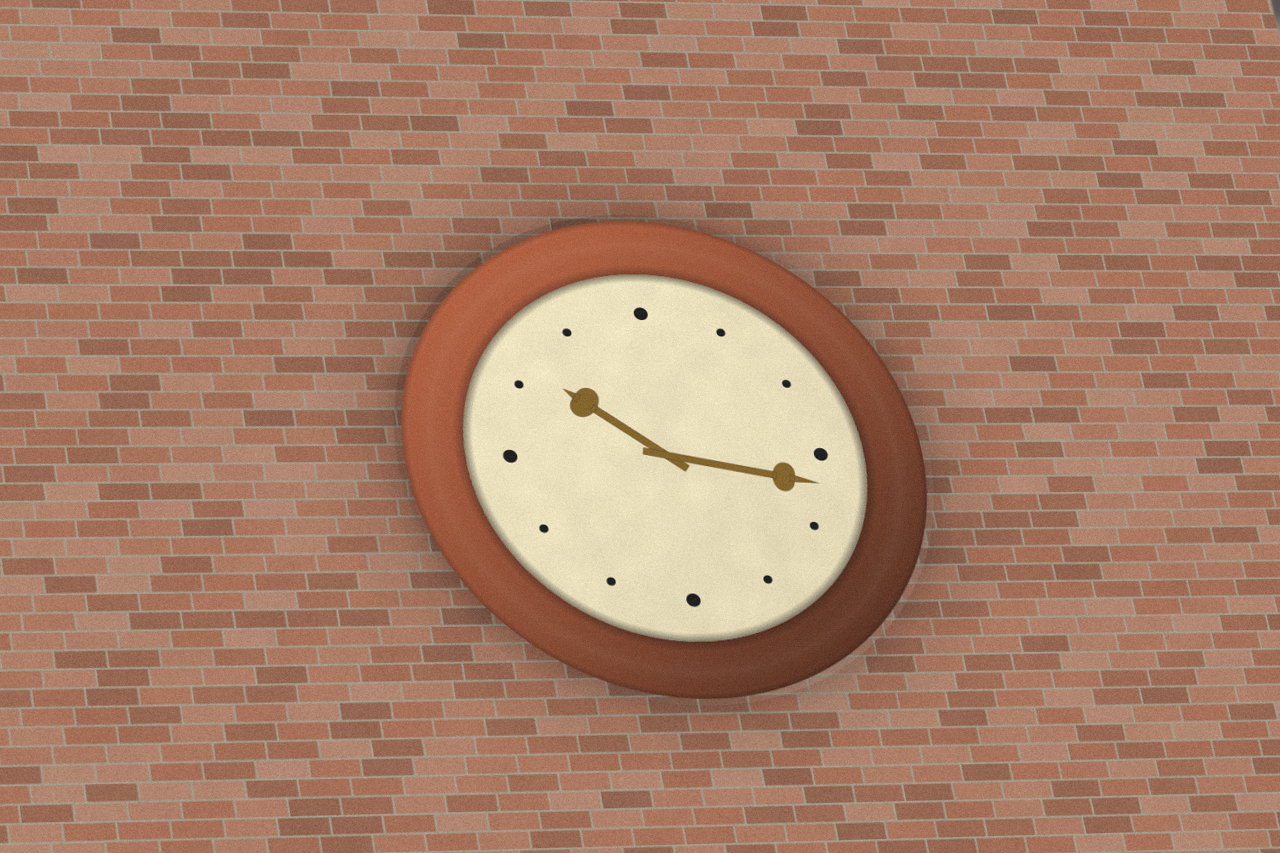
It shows 10:17
